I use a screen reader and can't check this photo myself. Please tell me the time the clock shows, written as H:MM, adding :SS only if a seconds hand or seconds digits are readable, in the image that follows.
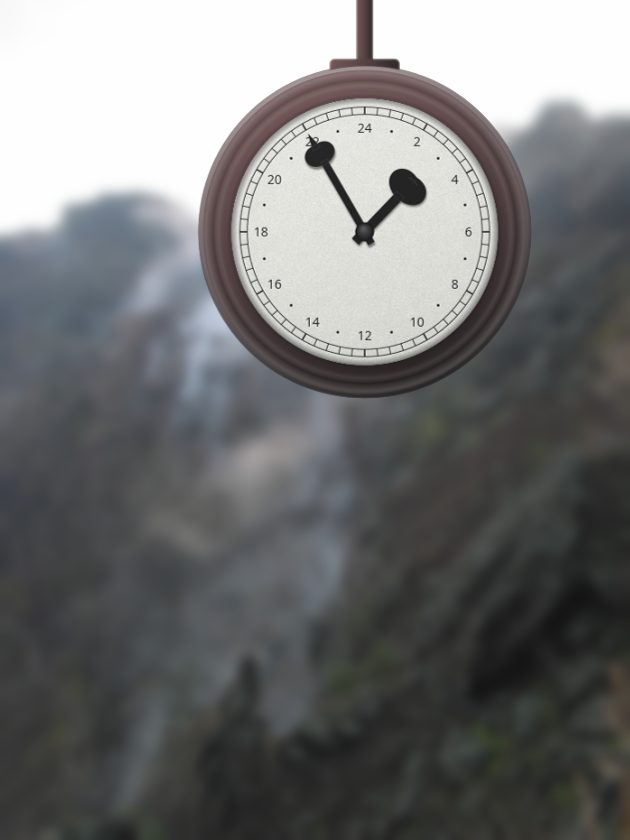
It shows 2:55
